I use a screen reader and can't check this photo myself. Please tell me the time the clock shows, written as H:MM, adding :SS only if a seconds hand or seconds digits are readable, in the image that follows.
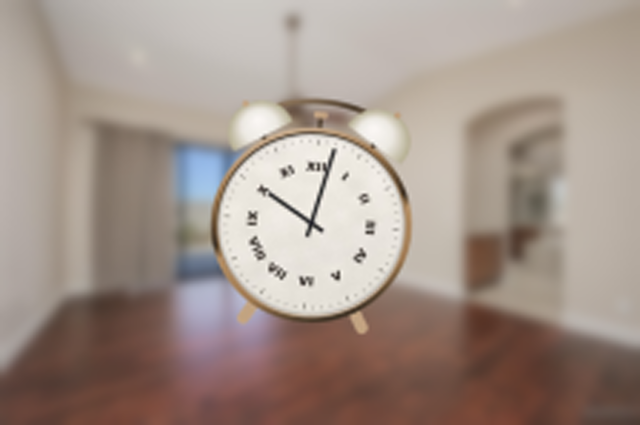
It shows 10:02
